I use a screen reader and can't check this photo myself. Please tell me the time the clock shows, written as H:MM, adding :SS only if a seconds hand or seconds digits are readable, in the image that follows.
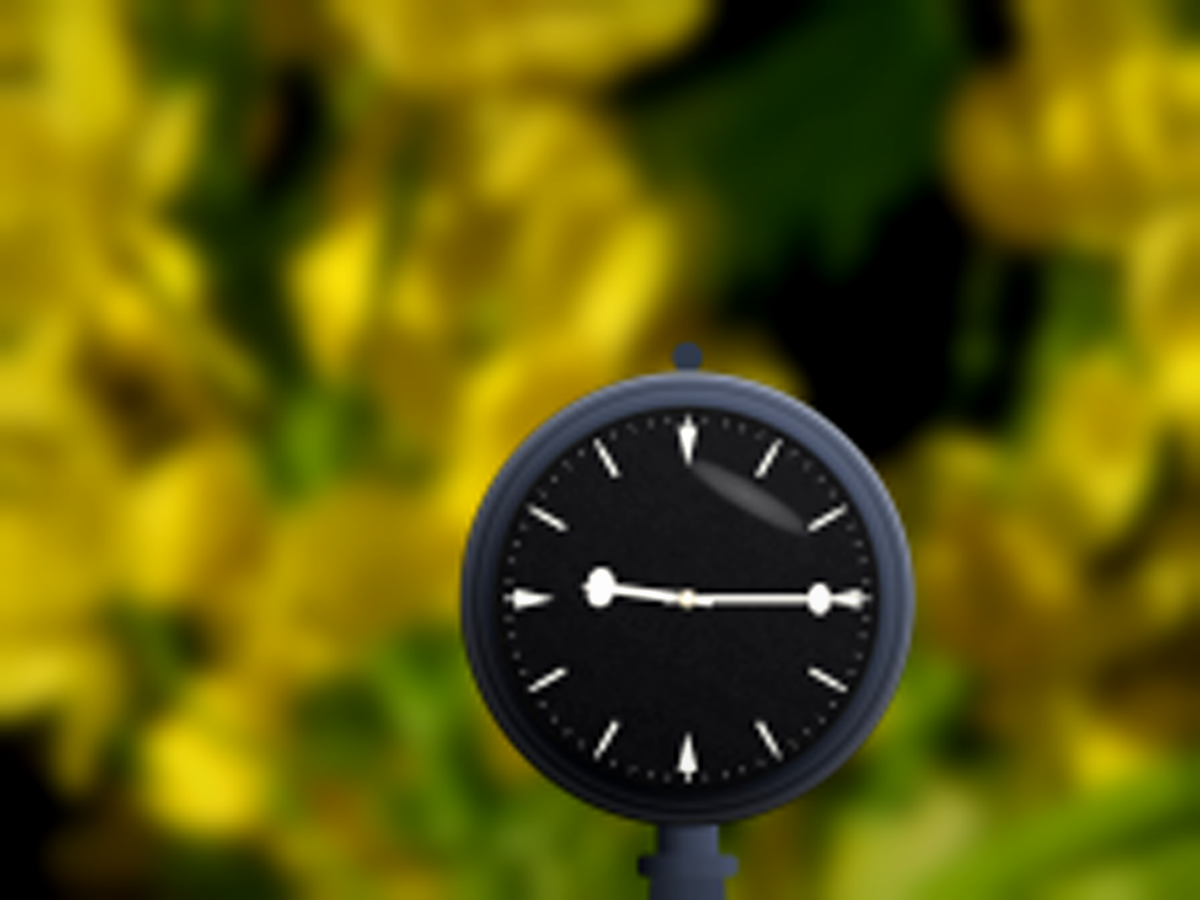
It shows 9:15
